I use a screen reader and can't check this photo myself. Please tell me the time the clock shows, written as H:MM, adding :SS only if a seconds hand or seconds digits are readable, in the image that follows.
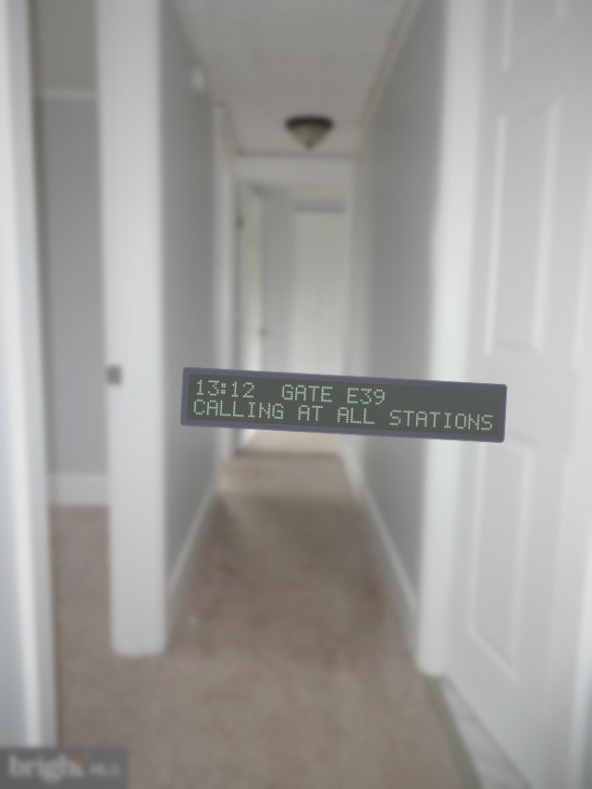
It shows 13:12
